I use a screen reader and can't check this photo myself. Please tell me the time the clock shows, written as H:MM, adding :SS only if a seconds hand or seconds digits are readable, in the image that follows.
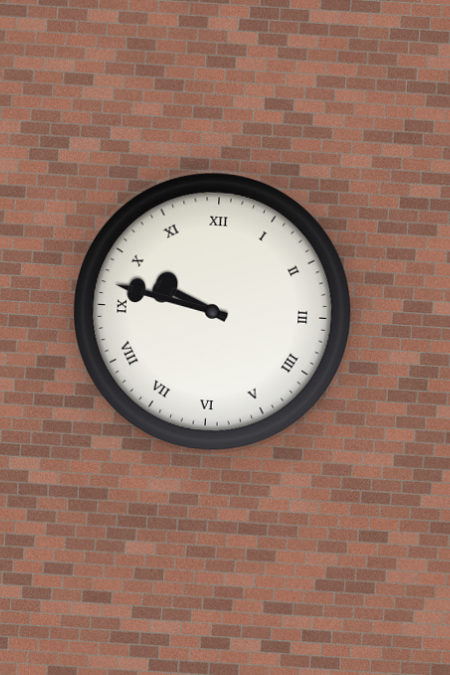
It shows 9:47
